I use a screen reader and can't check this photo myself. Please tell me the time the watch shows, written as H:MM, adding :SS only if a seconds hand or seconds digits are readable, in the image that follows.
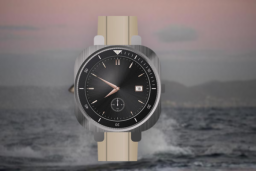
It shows 7:50
